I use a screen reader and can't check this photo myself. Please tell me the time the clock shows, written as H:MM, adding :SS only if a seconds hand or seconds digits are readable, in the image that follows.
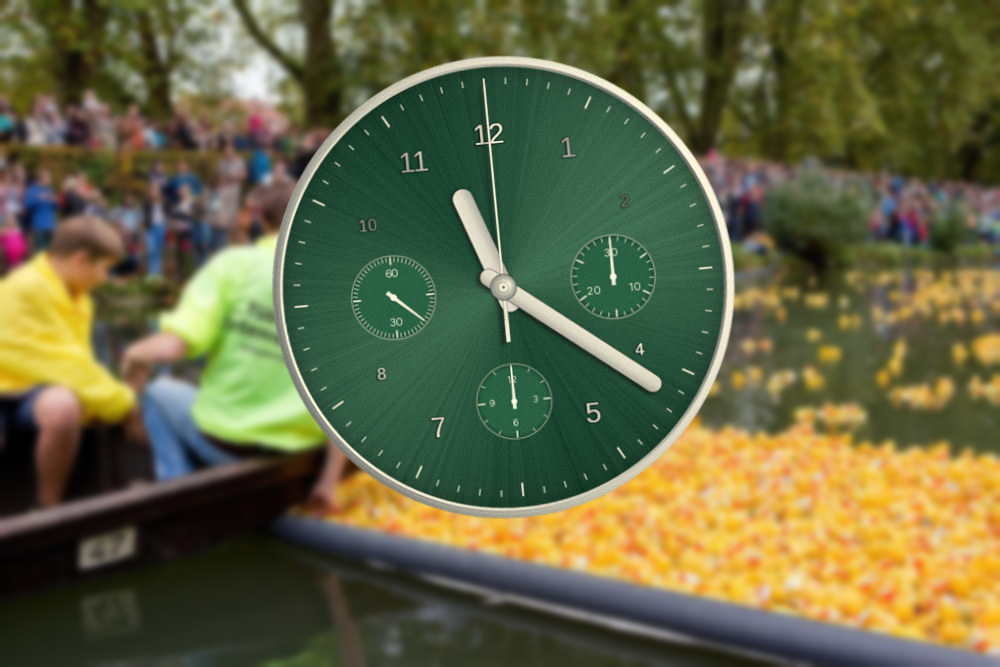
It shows 11:21:22
